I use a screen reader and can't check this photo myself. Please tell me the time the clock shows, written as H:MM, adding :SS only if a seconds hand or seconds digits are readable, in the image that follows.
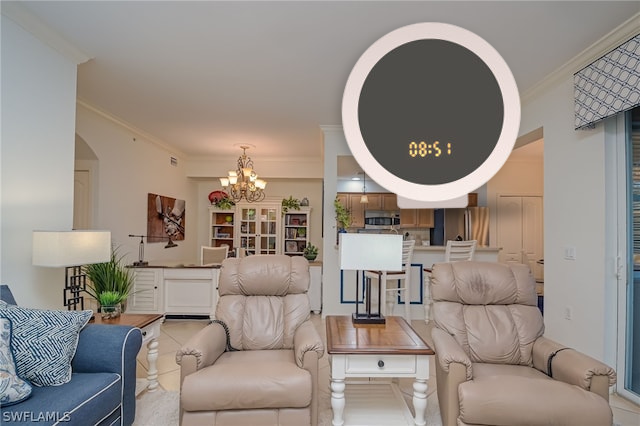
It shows 8:51
